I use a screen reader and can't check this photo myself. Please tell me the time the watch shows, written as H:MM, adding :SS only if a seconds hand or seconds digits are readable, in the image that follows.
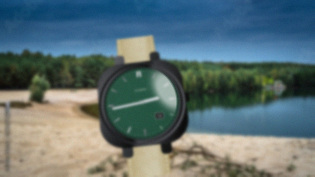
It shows 2:44
